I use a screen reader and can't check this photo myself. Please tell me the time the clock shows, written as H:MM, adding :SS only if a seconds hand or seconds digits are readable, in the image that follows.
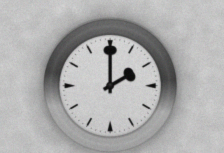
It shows 2:00
